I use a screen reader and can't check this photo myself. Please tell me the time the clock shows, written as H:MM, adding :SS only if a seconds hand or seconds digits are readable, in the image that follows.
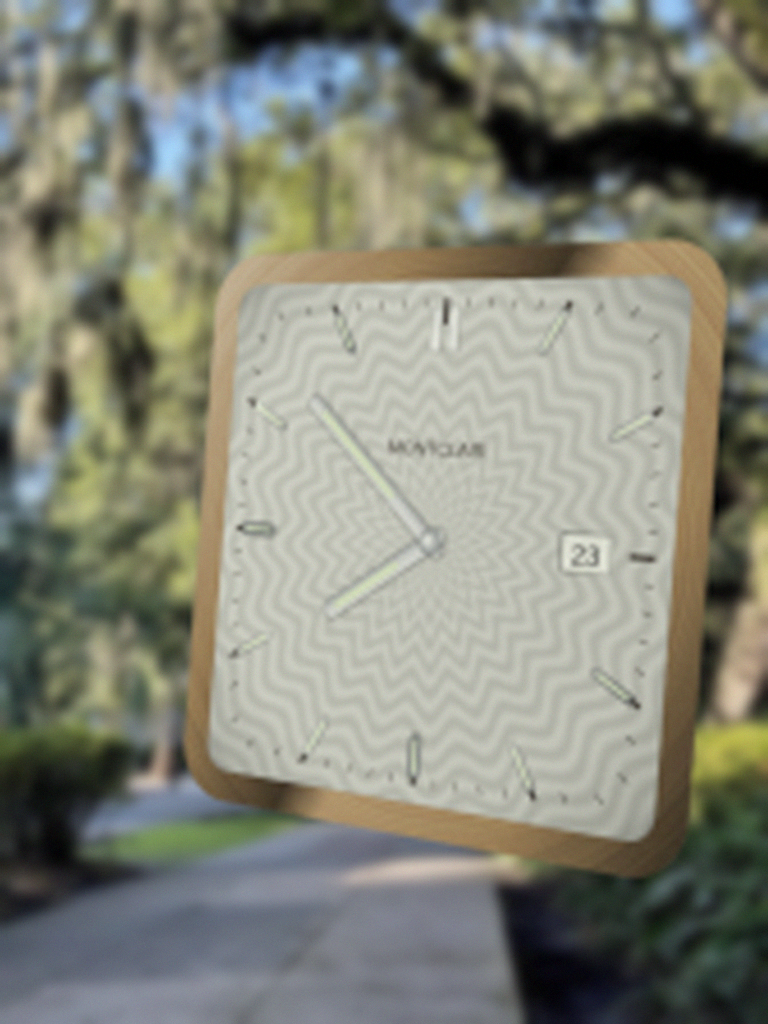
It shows 7:52
